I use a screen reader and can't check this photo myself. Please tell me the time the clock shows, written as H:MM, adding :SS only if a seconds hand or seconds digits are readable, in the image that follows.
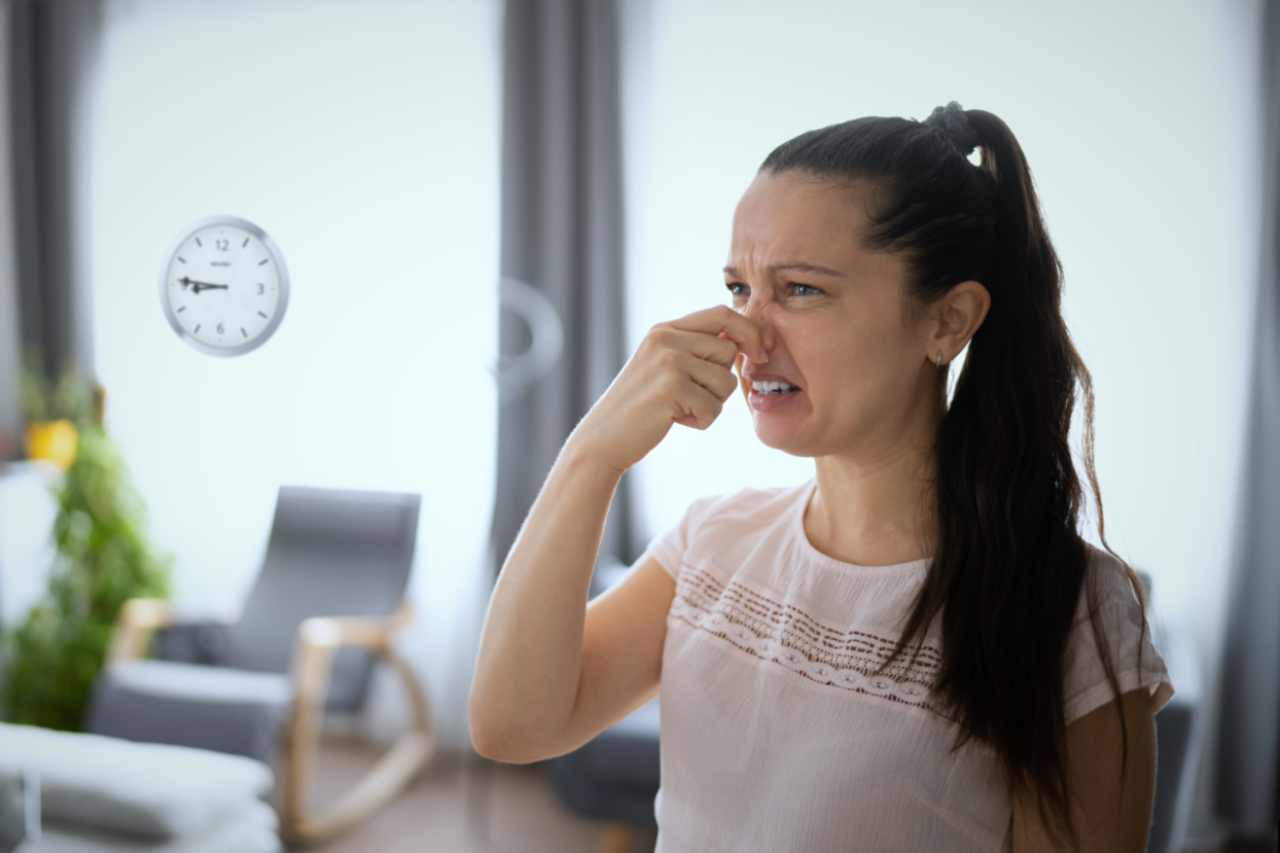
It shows 8:46
